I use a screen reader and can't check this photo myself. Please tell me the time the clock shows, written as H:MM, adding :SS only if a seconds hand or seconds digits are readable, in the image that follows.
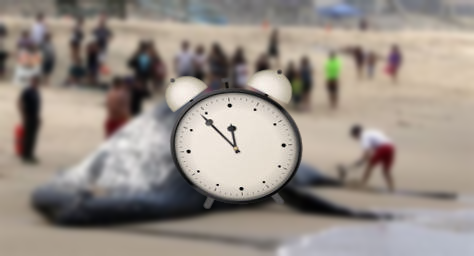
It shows 11:54
